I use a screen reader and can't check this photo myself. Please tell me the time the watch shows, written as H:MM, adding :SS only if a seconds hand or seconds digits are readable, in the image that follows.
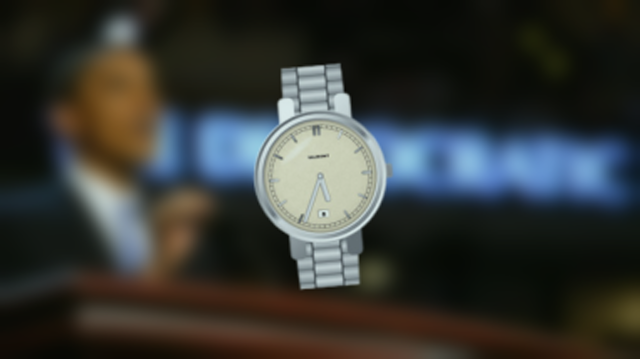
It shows 5:34
